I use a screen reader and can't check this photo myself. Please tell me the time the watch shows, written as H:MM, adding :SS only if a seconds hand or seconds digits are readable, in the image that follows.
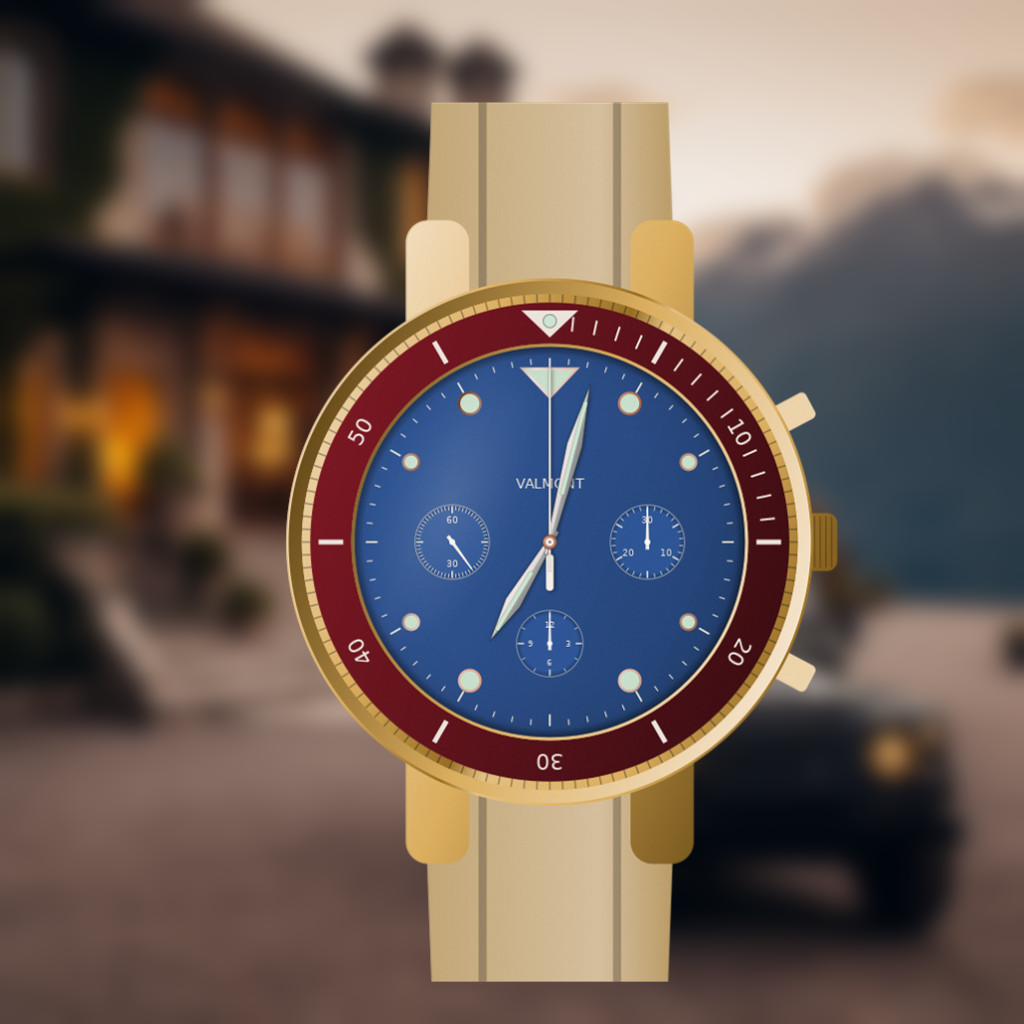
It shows 7:02:24
